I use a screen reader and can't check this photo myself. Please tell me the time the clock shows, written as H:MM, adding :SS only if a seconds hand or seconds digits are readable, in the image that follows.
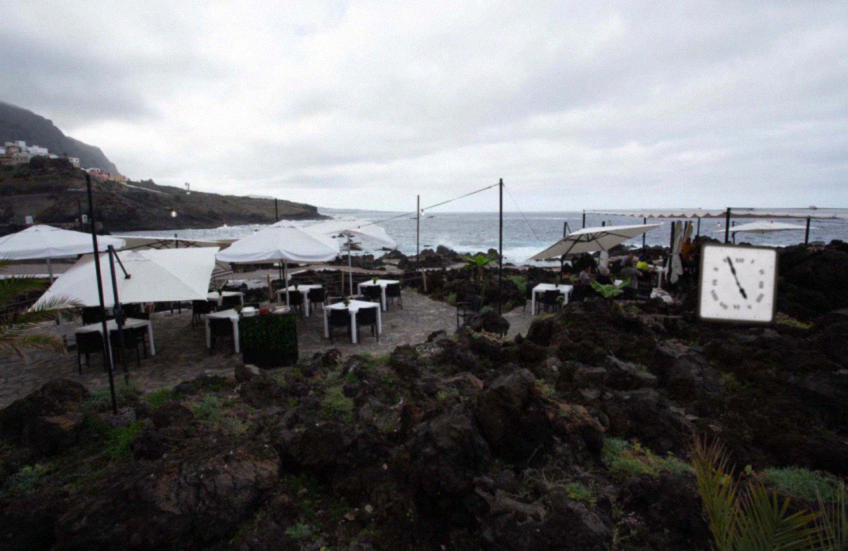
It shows 4:56
